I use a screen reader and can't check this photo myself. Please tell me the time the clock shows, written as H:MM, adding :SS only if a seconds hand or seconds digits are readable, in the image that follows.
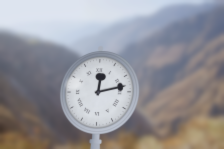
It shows 12:13
